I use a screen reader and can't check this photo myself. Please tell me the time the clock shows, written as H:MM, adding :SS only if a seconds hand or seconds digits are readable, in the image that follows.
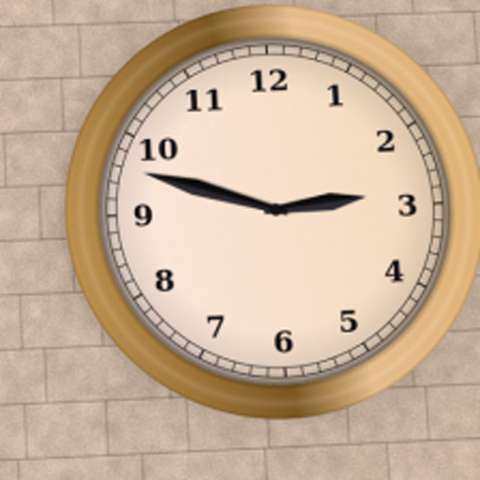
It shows 2:48
